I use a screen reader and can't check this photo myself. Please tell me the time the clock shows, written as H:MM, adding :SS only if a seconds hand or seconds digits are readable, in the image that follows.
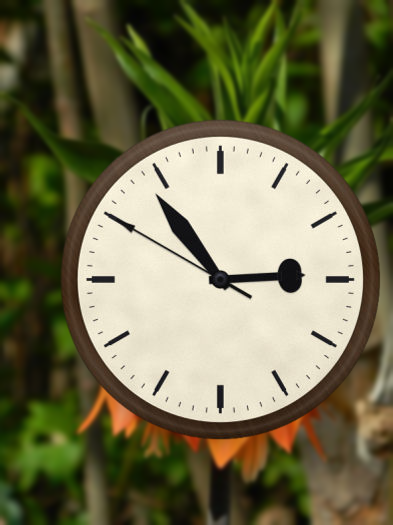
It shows 2:53:50
